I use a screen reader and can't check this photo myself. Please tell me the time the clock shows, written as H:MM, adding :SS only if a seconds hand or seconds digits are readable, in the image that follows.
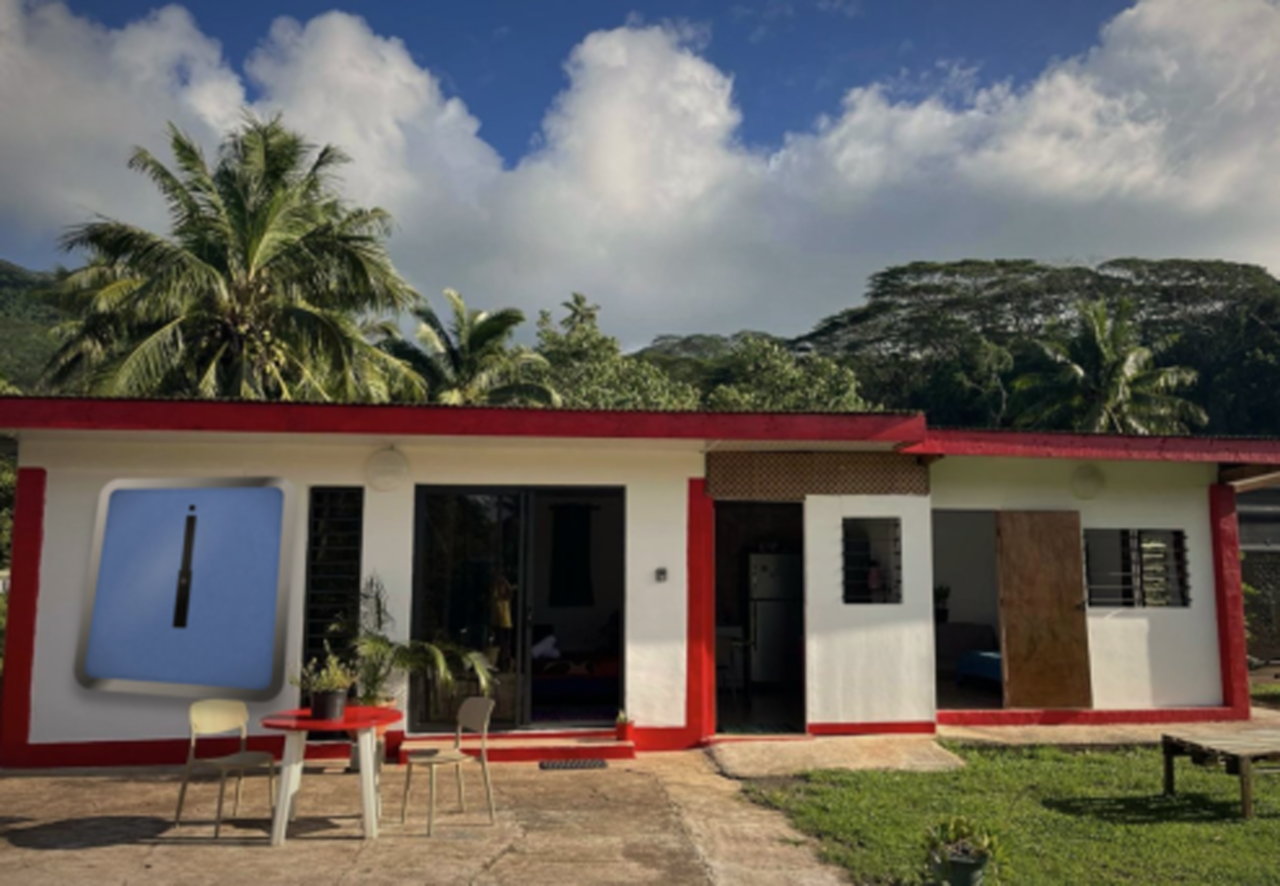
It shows 6:00
